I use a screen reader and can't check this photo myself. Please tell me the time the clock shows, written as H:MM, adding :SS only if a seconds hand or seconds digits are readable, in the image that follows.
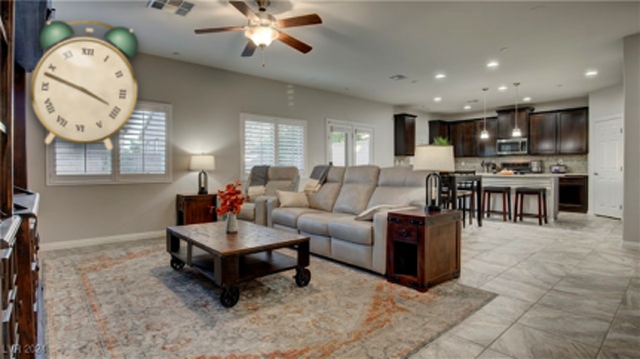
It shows 3:48
